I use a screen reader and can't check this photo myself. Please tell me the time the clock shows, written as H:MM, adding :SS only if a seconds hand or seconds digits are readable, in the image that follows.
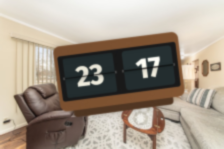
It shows 23:17
